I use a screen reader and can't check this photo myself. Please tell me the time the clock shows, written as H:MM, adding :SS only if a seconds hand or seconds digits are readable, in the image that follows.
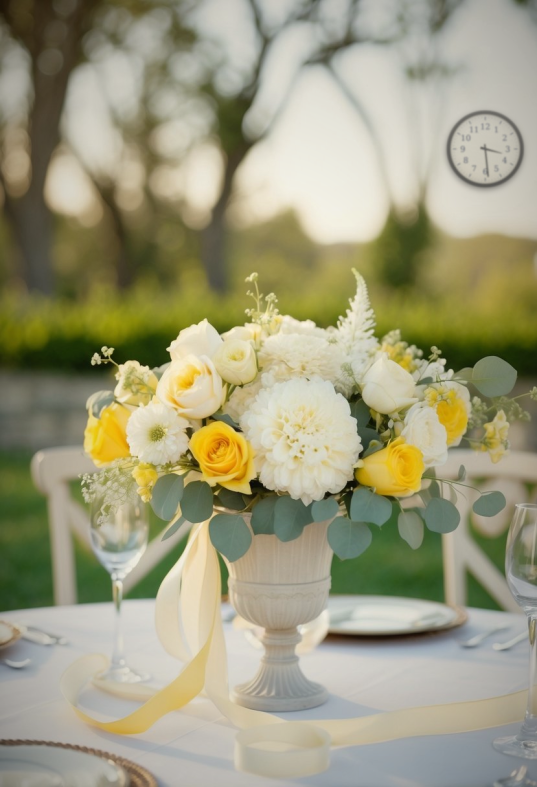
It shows 3:29
